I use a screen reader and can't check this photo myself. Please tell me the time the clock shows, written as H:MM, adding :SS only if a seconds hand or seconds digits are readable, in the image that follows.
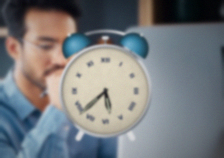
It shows 5:38
